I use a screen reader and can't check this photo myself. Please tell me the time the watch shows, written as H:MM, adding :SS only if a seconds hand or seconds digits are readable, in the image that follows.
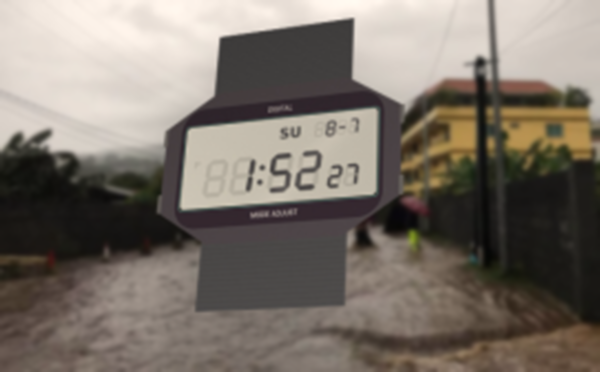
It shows 1:52:27
